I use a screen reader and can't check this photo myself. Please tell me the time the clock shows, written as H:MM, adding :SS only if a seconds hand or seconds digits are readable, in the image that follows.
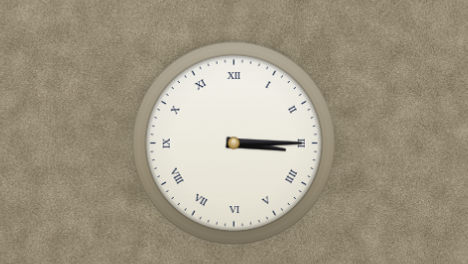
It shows 3:15
